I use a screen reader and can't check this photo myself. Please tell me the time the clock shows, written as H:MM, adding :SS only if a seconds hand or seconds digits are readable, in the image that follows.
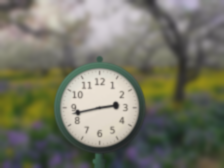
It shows 2:43
